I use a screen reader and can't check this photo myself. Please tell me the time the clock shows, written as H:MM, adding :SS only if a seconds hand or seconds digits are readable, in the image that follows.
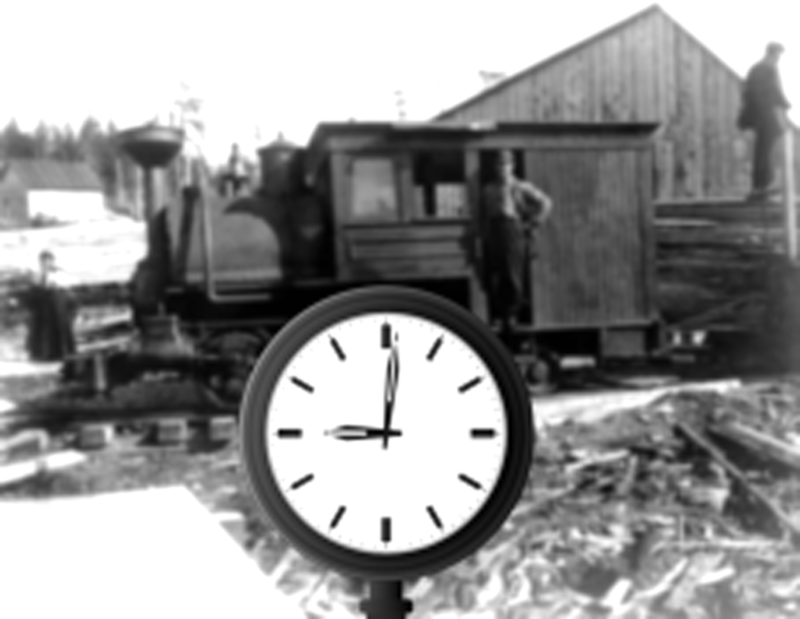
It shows 9:01
